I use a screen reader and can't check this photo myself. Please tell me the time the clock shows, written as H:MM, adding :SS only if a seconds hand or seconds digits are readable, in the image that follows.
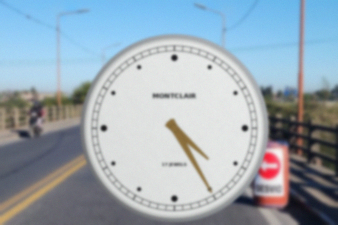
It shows 4:25
